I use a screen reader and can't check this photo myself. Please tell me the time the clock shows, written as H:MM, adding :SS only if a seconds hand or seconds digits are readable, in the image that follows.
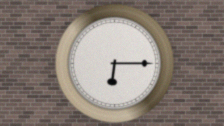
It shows 6:15
